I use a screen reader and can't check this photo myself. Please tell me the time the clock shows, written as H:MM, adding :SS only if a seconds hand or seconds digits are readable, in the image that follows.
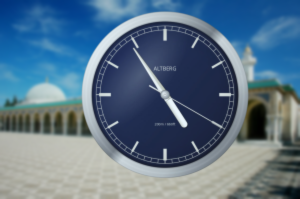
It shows 4:54:20
